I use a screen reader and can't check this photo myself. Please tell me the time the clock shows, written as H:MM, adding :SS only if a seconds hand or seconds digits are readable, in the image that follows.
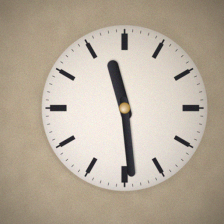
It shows 11:29
